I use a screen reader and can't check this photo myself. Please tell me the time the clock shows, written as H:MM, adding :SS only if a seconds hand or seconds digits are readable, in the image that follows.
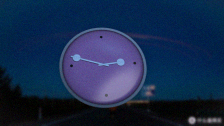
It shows 2:48
